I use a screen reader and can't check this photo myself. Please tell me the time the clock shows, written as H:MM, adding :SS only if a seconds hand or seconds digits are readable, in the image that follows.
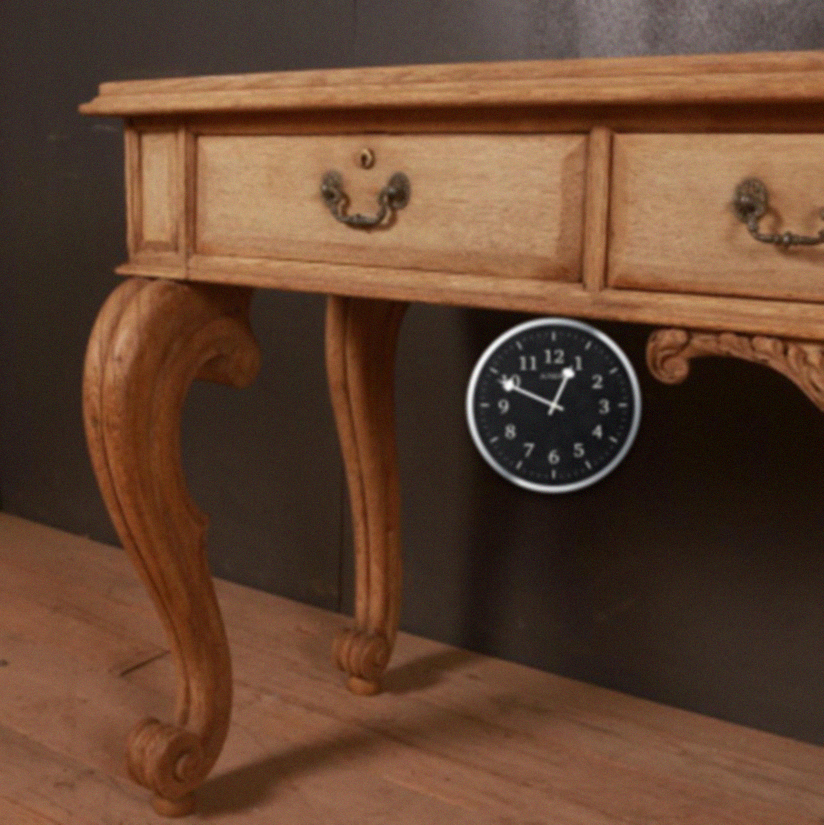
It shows 12:49
